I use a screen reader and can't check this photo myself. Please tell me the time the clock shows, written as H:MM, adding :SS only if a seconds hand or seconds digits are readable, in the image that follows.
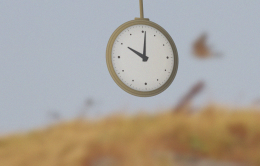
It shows 10:01
